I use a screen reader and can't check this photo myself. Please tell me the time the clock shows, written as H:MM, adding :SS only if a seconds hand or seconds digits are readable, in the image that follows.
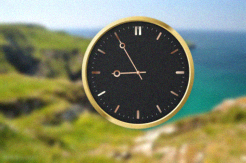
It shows 8:55
